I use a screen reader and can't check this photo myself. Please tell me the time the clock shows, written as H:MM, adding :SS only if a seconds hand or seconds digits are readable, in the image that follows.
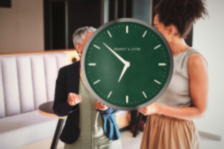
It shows 6:52
